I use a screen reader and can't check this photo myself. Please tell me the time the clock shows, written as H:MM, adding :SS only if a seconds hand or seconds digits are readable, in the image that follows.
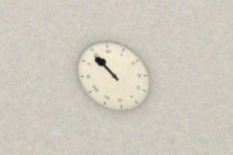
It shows 10:54
